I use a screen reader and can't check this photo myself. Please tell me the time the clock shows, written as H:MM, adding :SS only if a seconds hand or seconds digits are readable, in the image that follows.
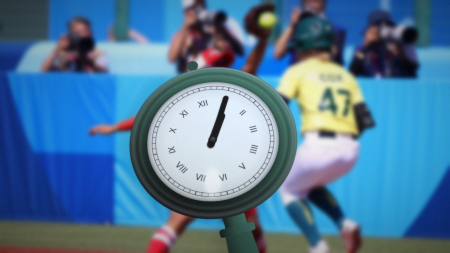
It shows 1:05
